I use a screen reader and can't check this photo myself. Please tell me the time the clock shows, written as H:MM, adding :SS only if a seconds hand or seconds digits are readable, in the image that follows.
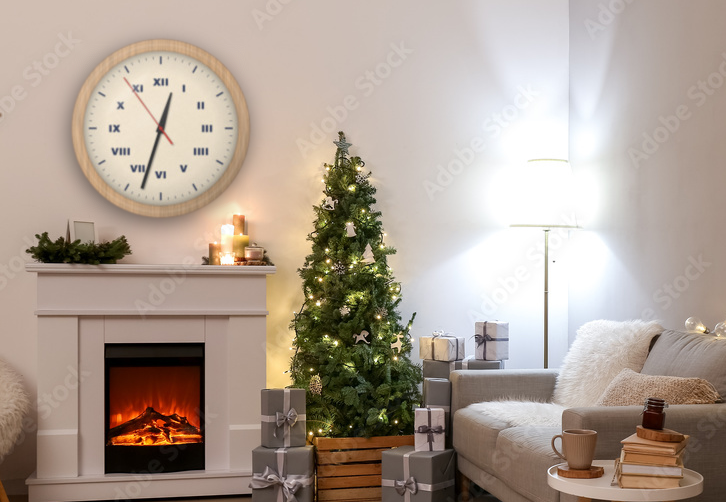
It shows 12:32:54
